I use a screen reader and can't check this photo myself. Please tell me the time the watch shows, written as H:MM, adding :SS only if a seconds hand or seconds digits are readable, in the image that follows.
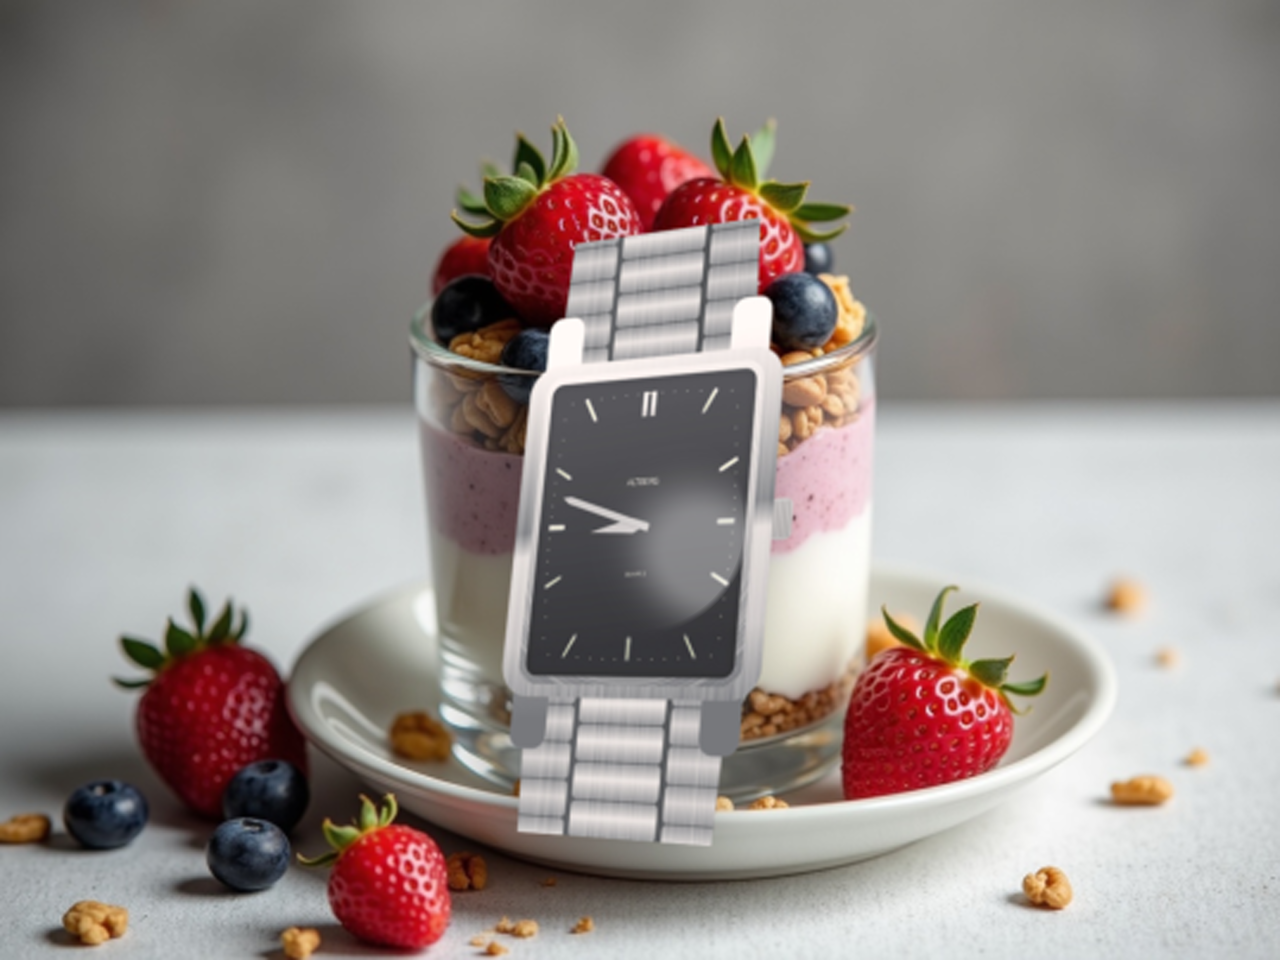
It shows 8:48
